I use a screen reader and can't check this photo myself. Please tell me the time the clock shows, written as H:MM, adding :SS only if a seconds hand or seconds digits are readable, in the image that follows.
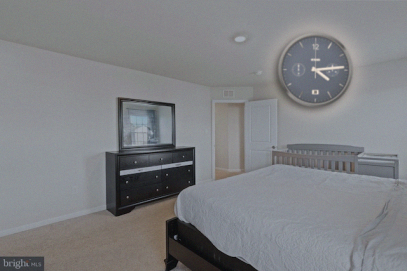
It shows 4:14
